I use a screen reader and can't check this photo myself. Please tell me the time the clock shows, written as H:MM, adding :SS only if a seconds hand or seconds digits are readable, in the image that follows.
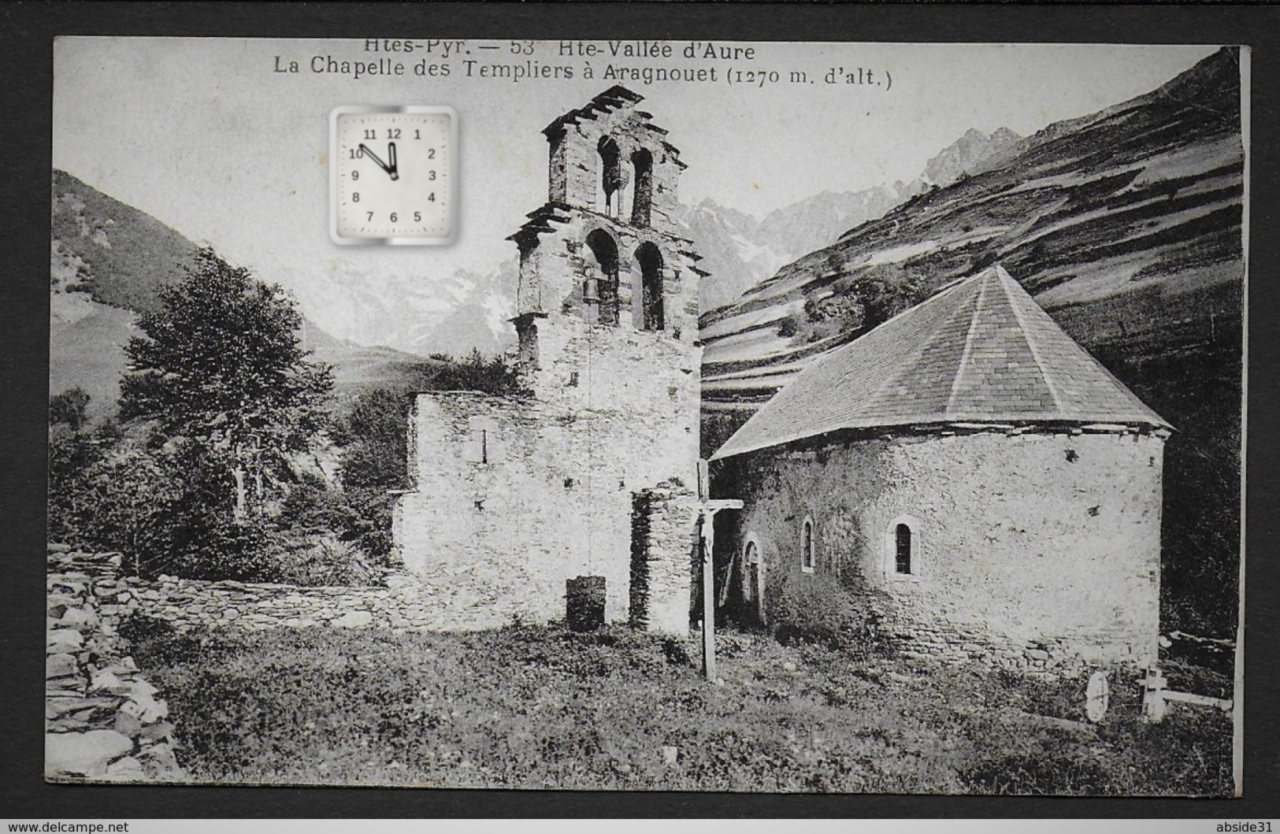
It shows 11:52
